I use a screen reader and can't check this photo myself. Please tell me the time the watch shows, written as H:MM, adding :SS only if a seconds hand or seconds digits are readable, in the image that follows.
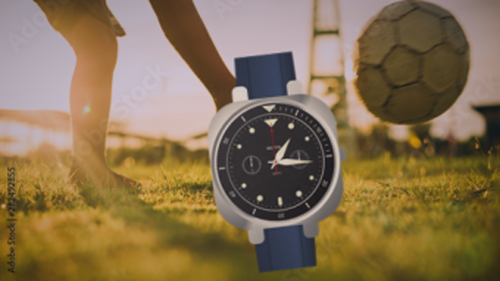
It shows 1:16
